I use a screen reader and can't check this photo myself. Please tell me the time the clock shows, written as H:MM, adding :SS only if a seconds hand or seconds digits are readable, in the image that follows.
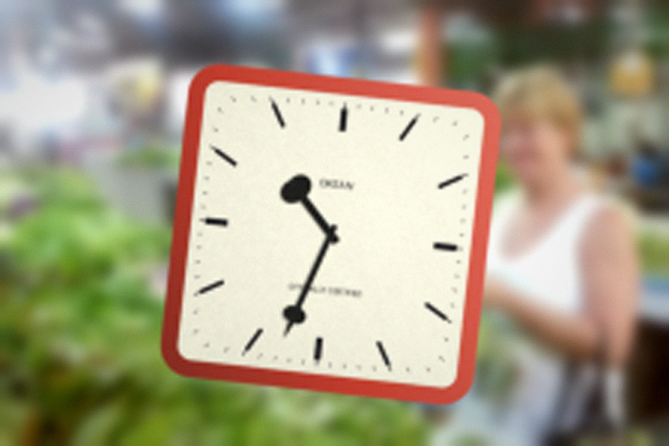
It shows 10:33
